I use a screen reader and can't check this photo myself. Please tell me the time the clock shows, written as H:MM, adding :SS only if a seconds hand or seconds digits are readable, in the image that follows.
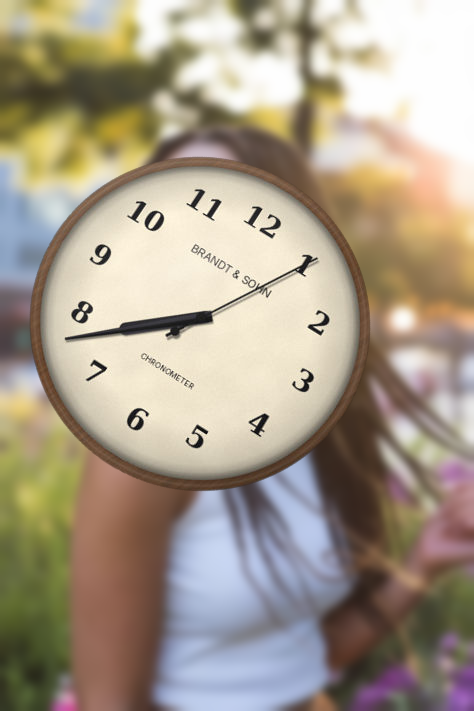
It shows 7:38:05
